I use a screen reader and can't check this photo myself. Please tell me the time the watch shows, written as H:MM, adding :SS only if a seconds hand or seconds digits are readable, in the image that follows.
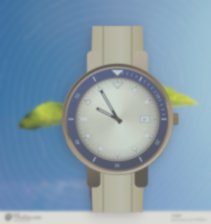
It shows 9:55
